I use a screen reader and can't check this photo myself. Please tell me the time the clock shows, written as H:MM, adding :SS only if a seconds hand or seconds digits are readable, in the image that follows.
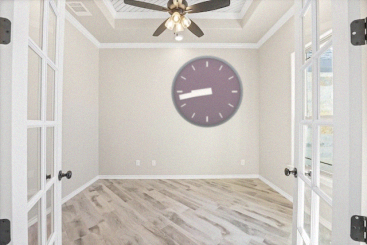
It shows 8:43
